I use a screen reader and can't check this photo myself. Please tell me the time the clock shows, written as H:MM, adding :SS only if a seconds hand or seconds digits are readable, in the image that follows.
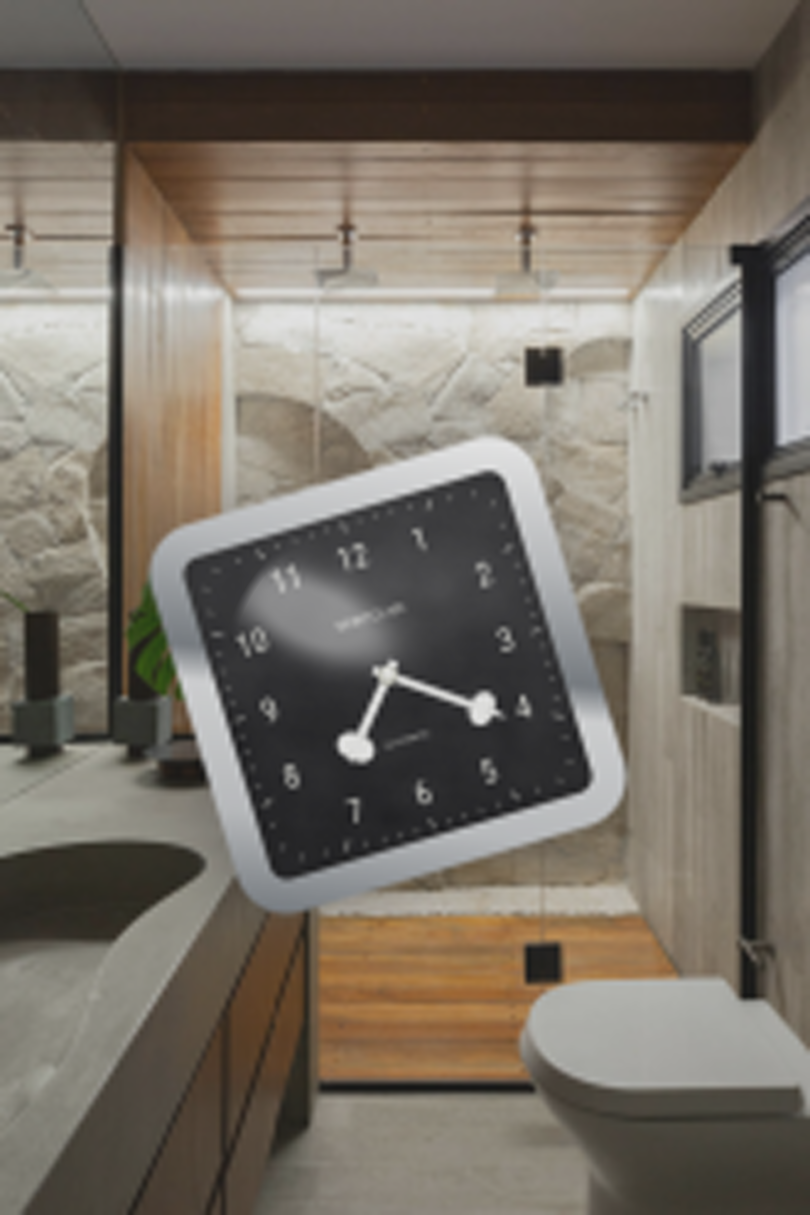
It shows 7:21
